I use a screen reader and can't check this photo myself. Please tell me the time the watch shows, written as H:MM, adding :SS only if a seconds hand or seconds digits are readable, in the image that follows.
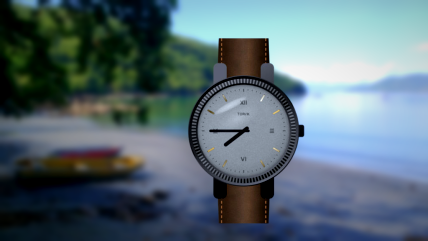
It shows 7:45
